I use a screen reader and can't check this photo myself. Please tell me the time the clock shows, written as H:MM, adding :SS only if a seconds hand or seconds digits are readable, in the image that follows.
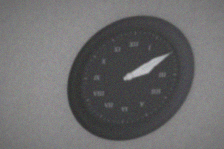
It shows 2:10
